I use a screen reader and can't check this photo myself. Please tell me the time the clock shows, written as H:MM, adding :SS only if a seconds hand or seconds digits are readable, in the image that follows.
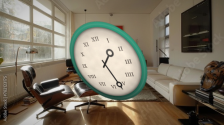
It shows 1:27
